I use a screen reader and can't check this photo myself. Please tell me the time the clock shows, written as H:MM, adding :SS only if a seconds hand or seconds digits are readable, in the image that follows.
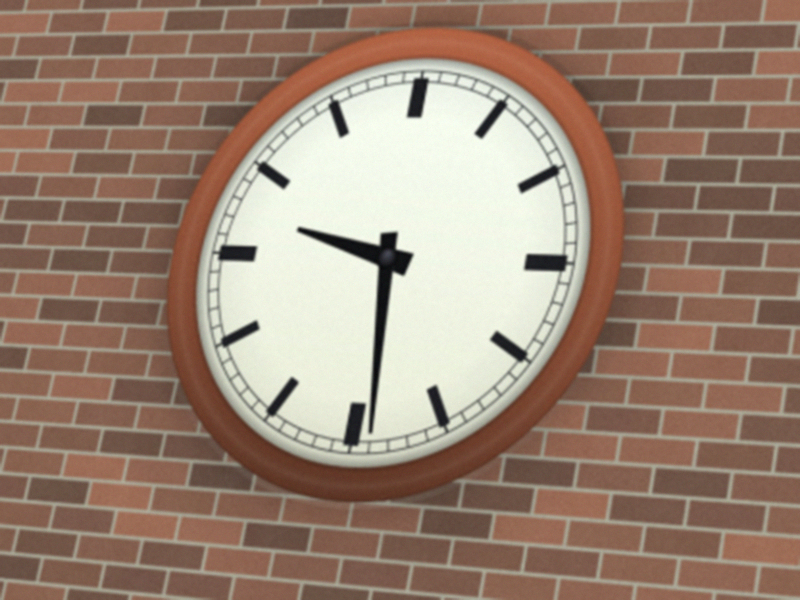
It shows 9:29
